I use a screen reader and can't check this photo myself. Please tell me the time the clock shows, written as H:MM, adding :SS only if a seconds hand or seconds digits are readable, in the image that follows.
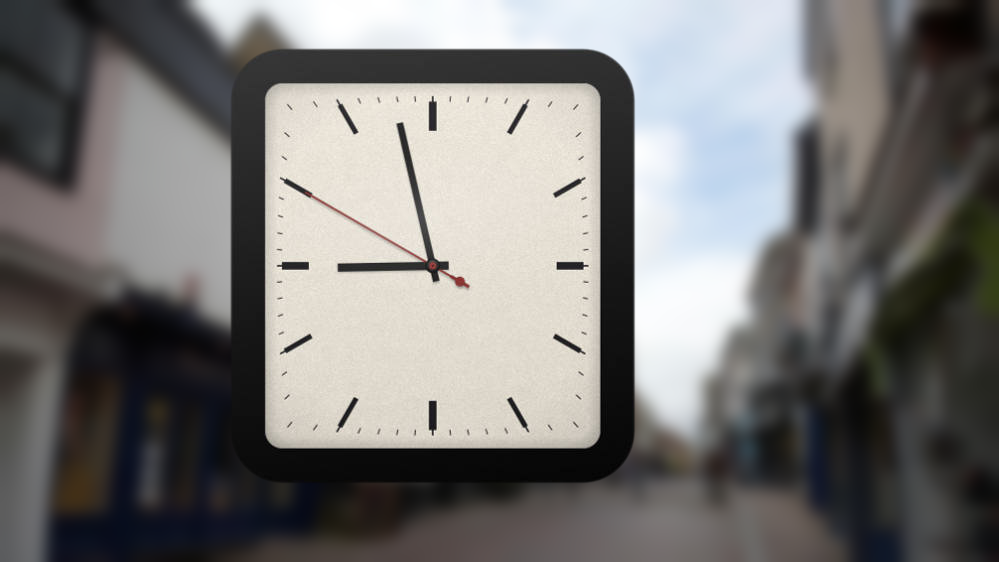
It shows 8:57:50
